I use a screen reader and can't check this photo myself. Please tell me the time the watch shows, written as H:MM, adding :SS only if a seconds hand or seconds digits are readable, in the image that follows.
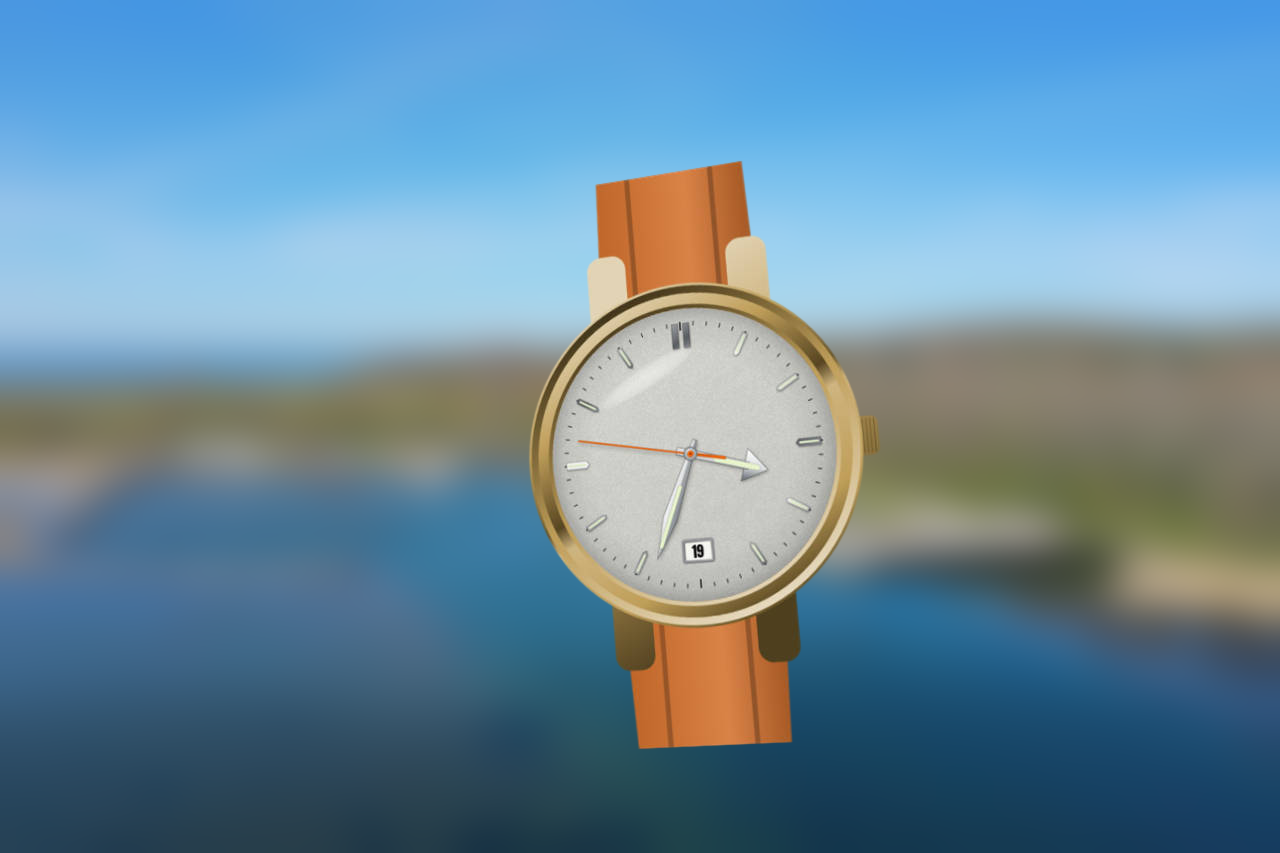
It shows 3:33:47
